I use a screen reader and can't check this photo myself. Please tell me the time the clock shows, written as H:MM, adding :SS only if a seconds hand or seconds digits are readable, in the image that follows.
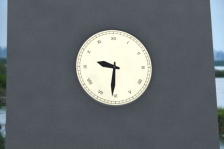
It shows 9:31
